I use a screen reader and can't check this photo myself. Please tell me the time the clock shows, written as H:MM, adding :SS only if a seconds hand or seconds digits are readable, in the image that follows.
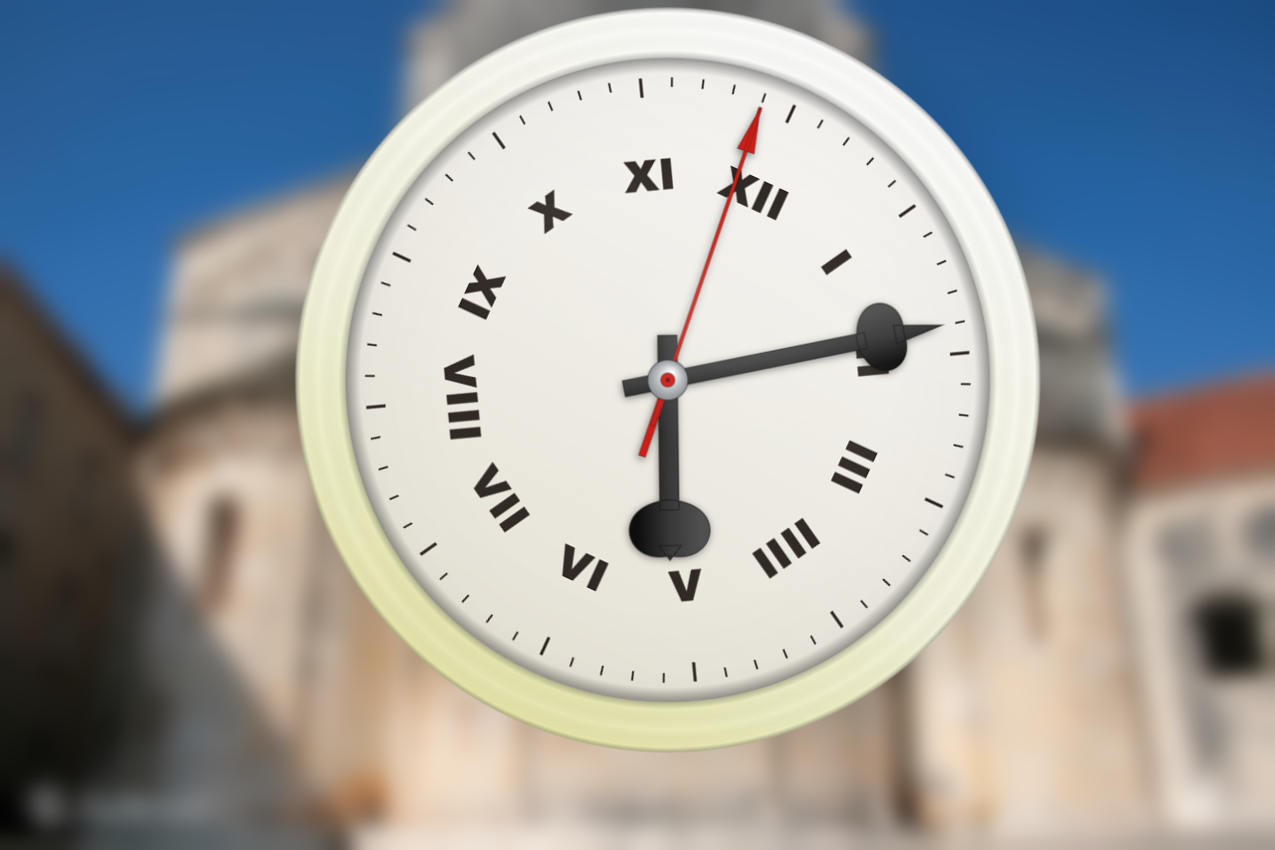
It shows 5:08:59
